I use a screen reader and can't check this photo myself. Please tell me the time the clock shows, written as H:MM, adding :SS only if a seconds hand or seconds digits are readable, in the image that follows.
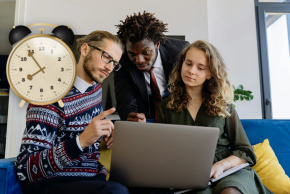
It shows 7:54
